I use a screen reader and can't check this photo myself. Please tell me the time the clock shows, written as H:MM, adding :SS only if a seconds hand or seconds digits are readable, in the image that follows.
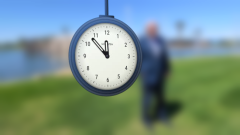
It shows 11:53
